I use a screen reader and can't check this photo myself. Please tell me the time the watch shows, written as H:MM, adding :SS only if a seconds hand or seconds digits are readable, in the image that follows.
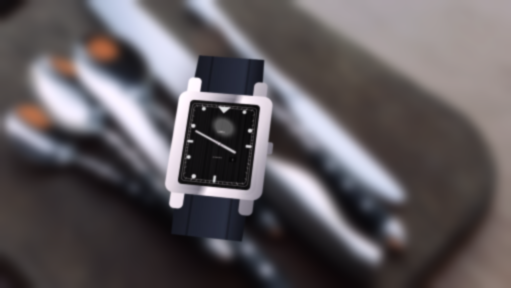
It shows 3:49
